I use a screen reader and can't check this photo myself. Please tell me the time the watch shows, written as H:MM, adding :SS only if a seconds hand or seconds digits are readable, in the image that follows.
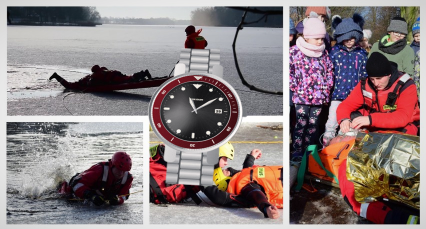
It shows 11:09
